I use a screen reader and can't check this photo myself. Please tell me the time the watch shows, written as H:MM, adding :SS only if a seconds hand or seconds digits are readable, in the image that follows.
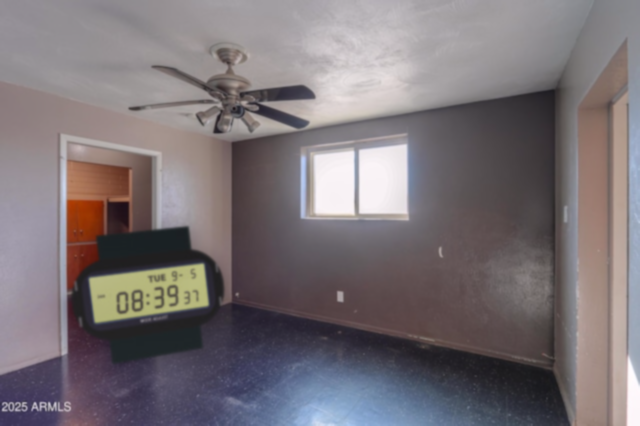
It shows 8:39:37
